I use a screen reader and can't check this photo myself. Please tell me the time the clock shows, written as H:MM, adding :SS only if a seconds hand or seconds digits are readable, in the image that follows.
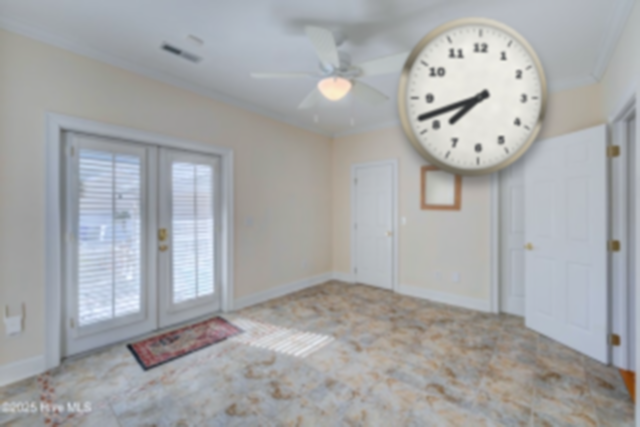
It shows 7:42
